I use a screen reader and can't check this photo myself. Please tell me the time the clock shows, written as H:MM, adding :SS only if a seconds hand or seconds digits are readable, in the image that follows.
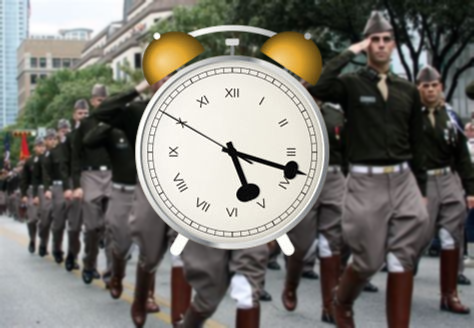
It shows 5:17:50
